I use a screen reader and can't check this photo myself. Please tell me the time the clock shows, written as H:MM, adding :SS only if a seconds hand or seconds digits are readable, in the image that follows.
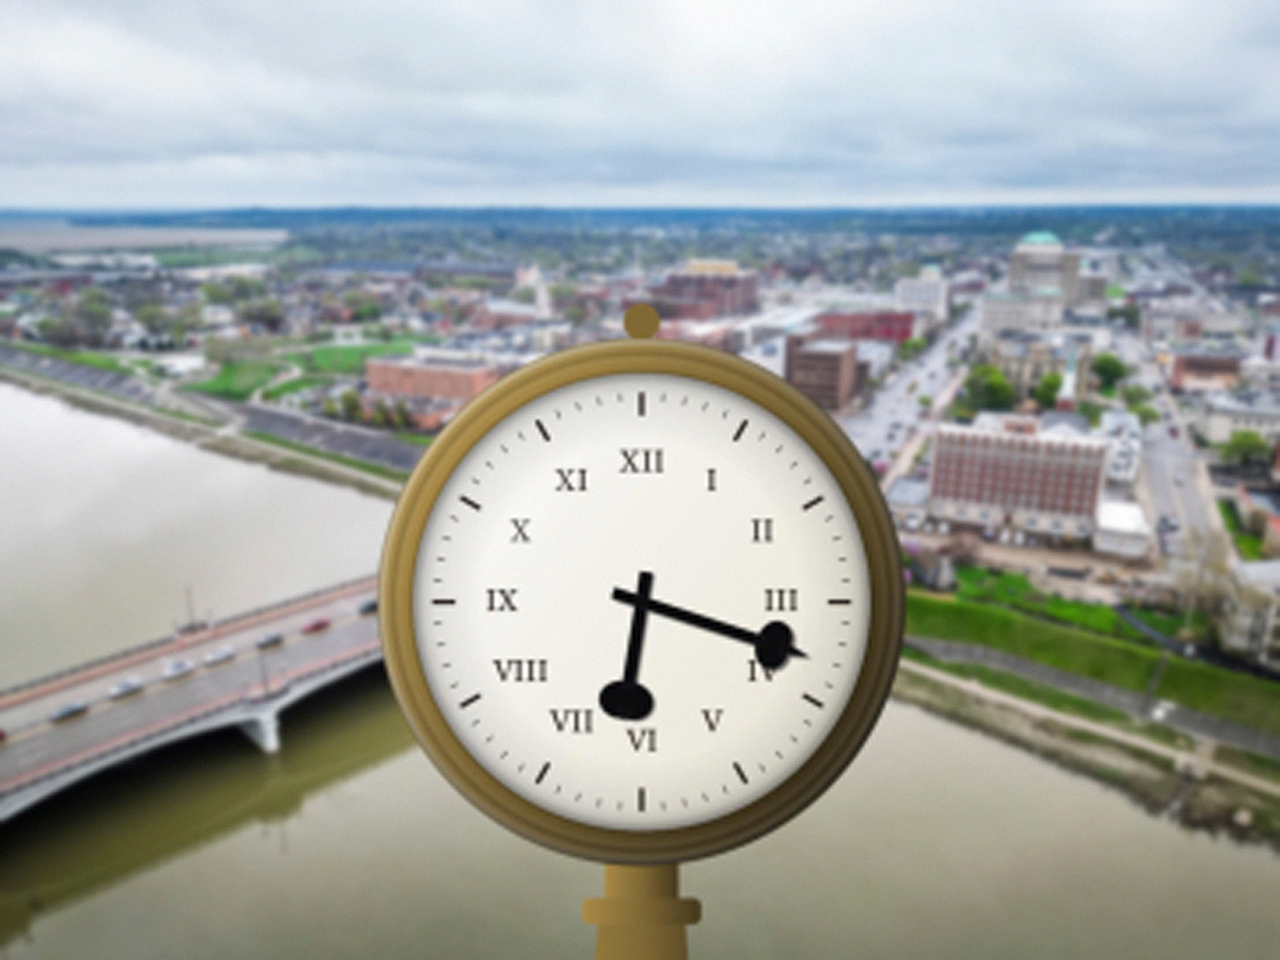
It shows 6:18
